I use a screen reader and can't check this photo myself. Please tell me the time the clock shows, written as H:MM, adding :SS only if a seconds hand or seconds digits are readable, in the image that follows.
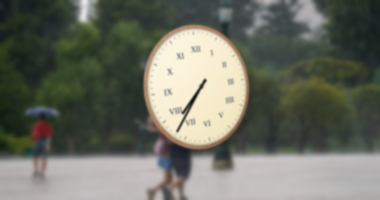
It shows 7:37
